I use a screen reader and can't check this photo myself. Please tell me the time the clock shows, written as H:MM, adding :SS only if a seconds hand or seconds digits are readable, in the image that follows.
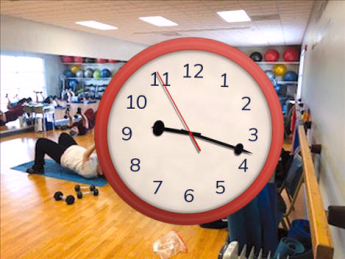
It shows 9:17:55
